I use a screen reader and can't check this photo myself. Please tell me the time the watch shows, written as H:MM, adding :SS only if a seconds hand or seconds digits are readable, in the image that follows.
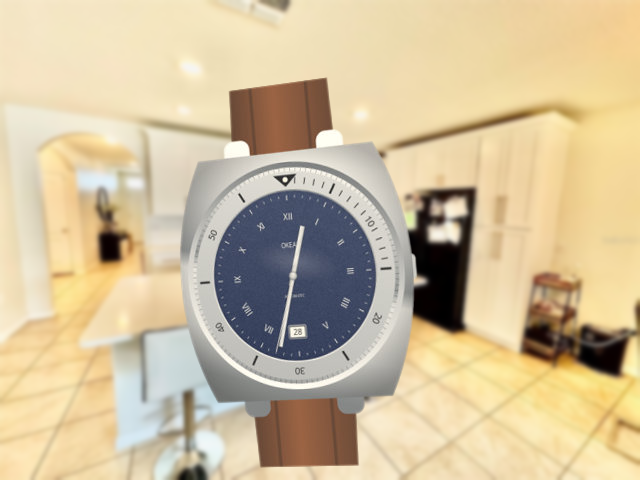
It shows 12:32:33
